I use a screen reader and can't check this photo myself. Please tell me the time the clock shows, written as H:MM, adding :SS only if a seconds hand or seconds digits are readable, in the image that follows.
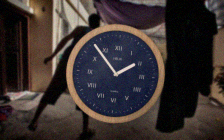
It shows 1:53
